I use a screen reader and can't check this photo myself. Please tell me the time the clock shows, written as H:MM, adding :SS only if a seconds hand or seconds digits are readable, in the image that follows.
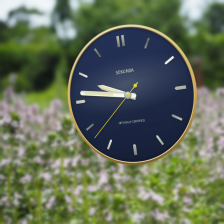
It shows 9:46:38
